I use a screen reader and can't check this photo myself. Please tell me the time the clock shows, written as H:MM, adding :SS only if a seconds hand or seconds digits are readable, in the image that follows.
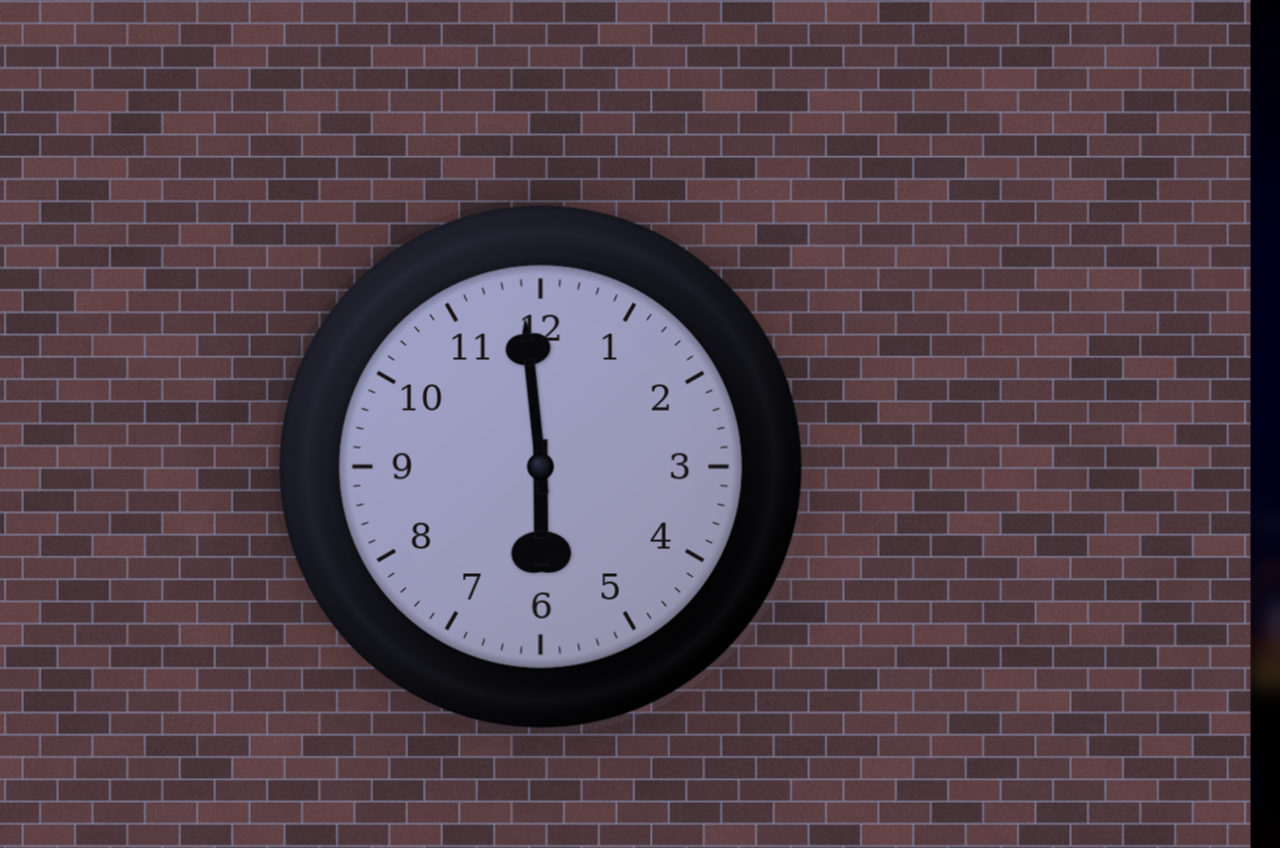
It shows 5:59
